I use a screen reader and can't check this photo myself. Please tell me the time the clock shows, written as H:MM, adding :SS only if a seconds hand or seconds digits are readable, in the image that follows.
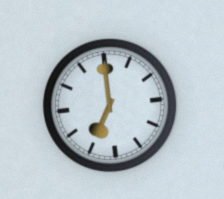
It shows 7:00
